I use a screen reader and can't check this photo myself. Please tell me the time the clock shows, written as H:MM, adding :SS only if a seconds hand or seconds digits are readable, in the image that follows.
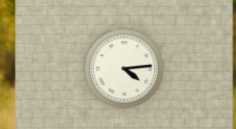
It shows 4:14
